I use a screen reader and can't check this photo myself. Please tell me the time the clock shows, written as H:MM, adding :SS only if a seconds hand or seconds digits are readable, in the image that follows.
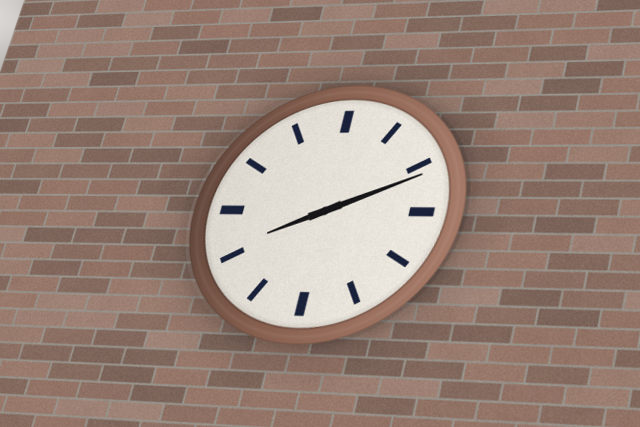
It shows 8:11
